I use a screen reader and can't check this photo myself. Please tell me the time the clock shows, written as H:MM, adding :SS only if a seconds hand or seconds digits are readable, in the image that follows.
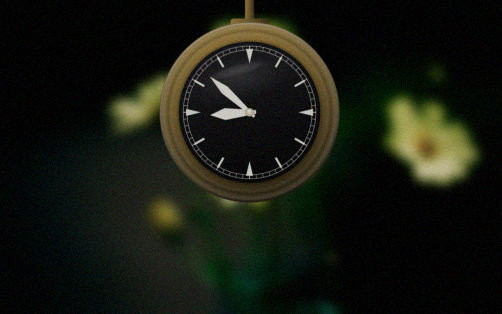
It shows 8:52
